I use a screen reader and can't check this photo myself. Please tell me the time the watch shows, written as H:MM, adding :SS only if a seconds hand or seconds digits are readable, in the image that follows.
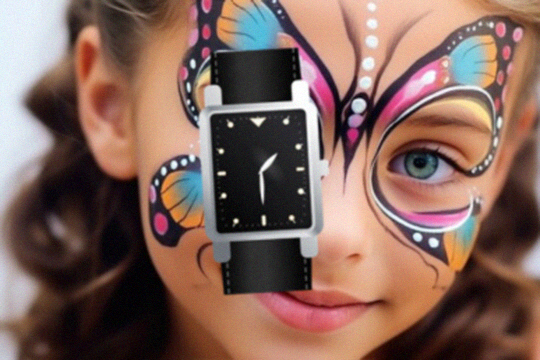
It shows 1:30
